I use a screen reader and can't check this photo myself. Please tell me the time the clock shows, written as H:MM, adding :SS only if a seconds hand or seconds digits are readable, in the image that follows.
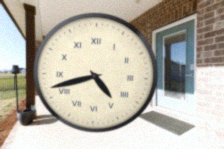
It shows 4:42
